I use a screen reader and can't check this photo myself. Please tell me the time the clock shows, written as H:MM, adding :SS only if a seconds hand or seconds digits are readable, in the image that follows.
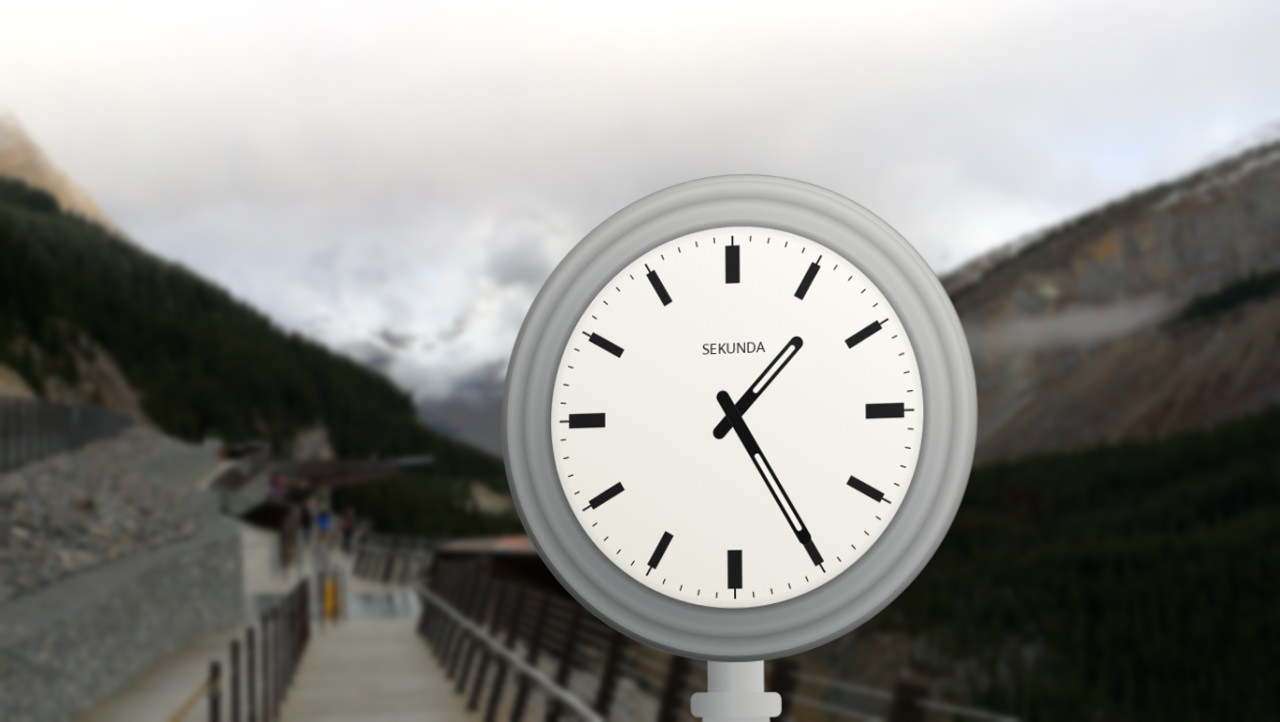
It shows 1:25
